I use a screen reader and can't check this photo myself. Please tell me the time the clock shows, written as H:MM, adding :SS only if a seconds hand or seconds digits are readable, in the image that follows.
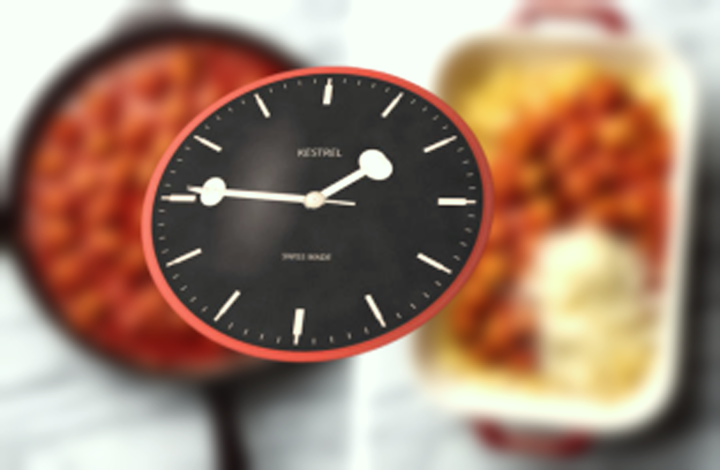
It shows 1:45:46
